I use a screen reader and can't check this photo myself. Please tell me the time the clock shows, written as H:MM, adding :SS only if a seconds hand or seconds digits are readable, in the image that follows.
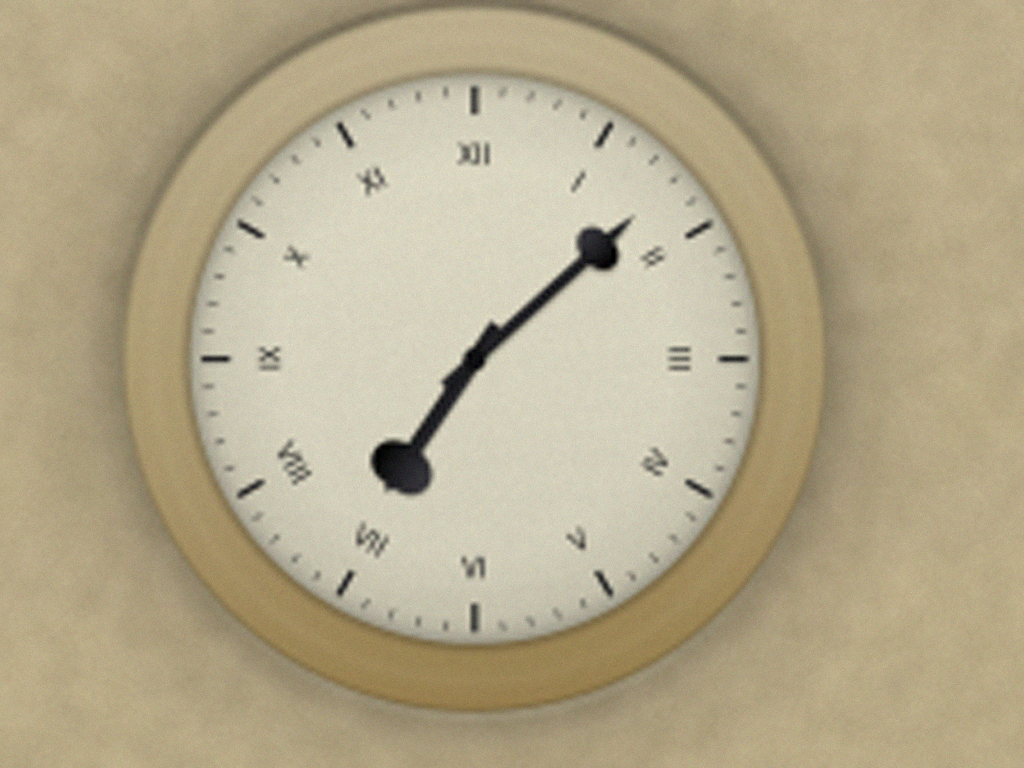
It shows 7:08
